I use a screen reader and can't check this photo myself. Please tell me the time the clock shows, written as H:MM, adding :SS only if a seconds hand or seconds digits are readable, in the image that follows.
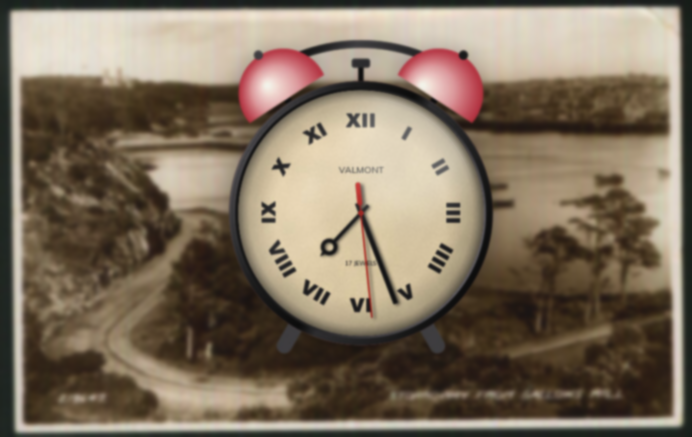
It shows 7:26:29
